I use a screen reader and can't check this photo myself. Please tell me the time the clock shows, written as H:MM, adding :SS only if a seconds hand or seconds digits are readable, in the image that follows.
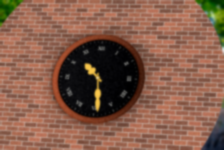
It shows 10:29
